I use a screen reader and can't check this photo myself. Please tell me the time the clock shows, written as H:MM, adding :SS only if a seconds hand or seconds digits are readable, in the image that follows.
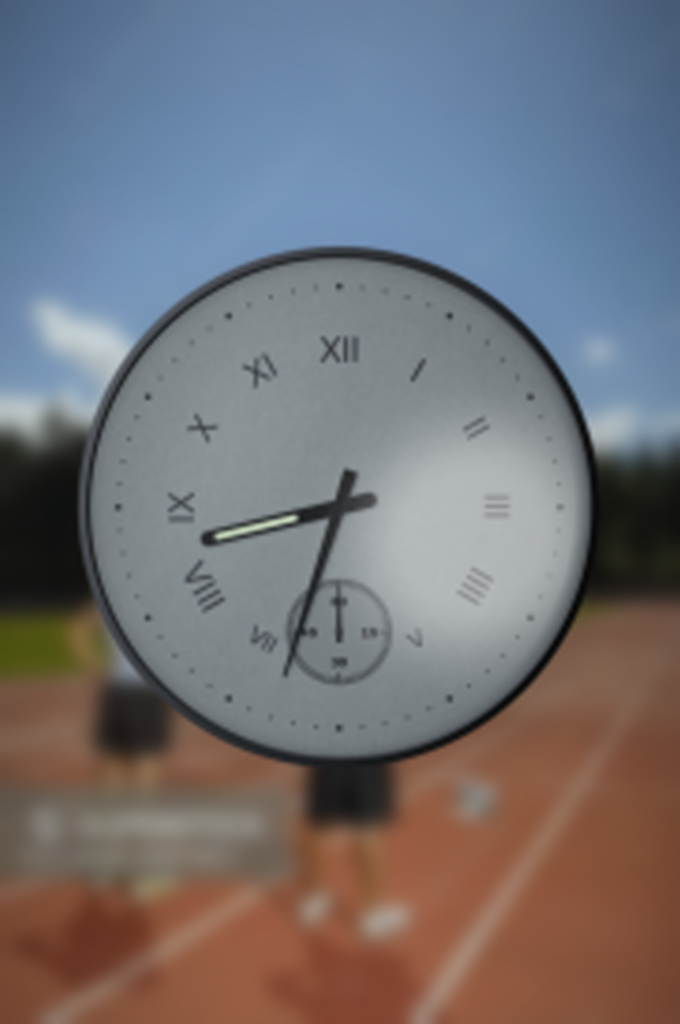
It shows 8:33
